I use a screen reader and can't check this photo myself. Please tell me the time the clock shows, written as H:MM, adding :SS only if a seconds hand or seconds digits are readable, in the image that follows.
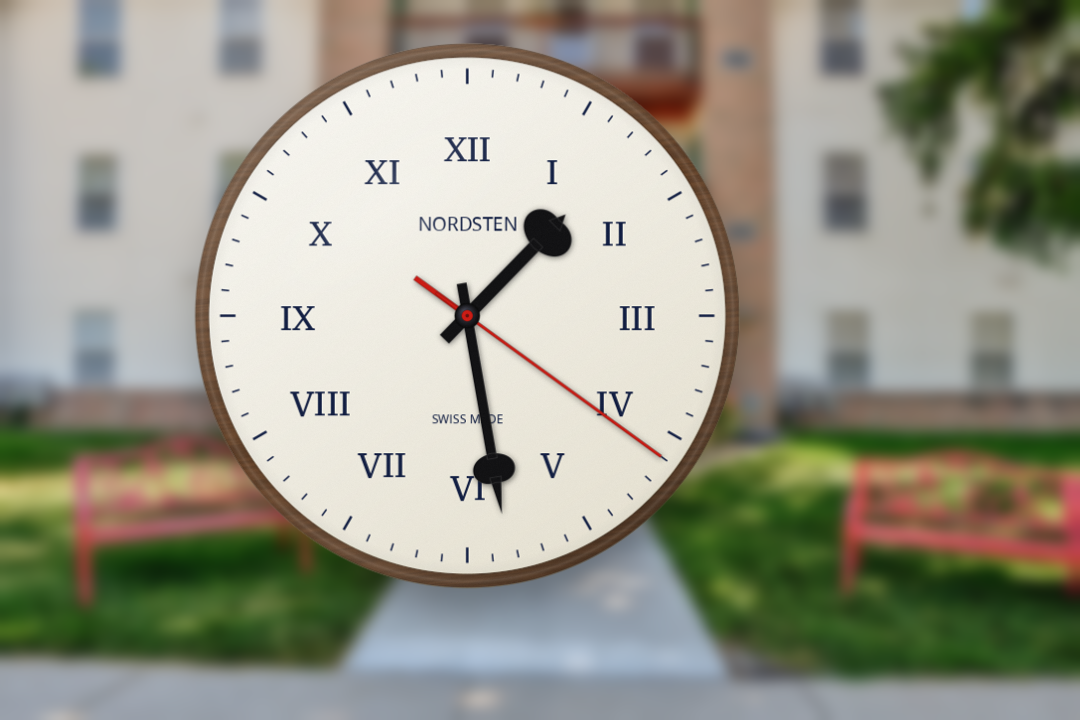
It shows 1:28:21
